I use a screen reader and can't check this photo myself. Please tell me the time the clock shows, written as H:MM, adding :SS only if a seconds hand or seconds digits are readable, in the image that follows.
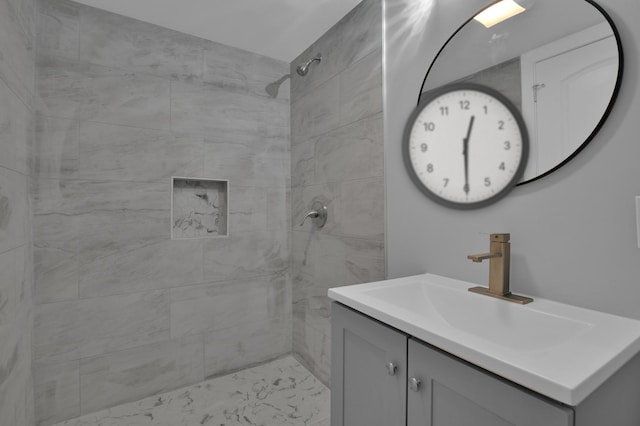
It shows 12:30
